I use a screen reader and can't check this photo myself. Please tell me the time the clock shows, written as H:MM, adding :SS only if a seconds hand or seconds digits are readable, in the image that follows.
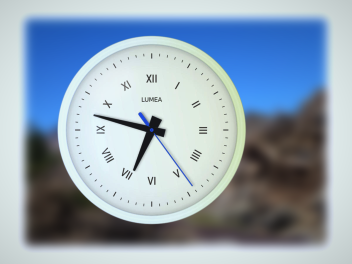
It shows 6:47:24
